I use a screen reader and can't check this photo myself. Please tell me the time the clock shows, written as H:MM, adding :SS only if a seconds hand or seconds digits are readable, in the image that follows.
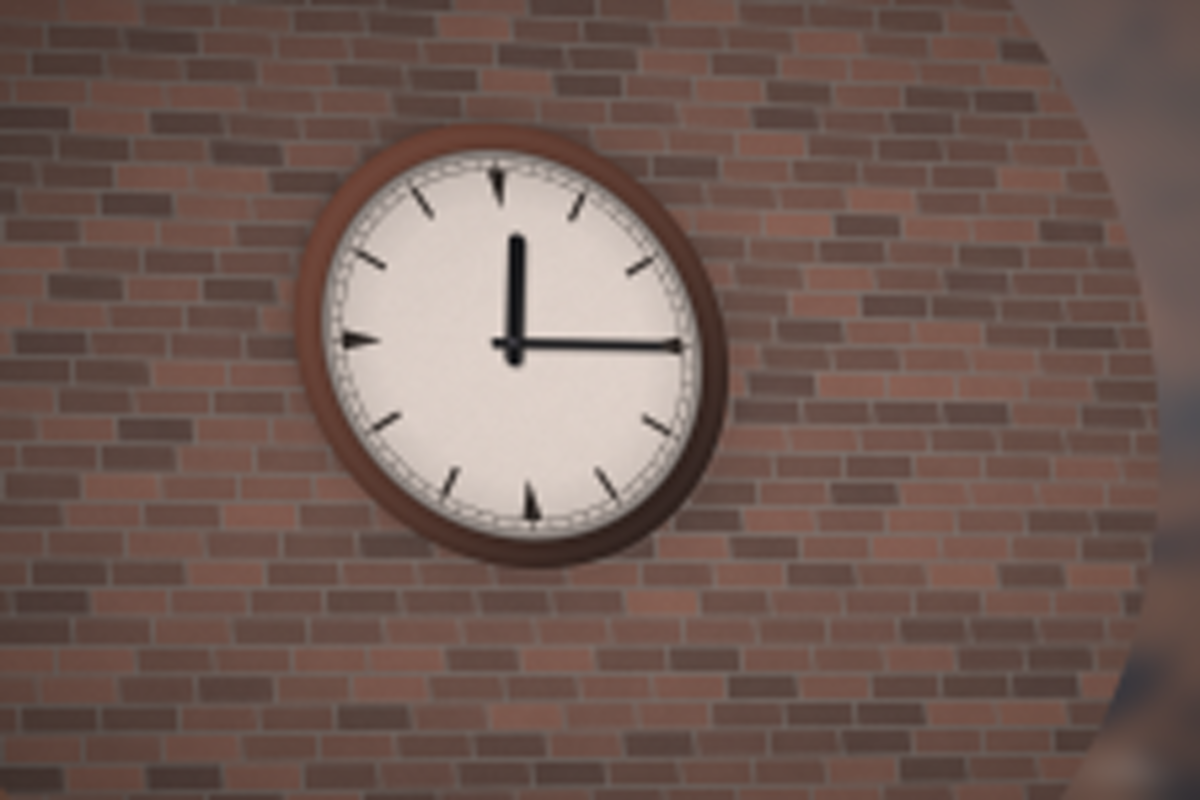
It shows 12:15
